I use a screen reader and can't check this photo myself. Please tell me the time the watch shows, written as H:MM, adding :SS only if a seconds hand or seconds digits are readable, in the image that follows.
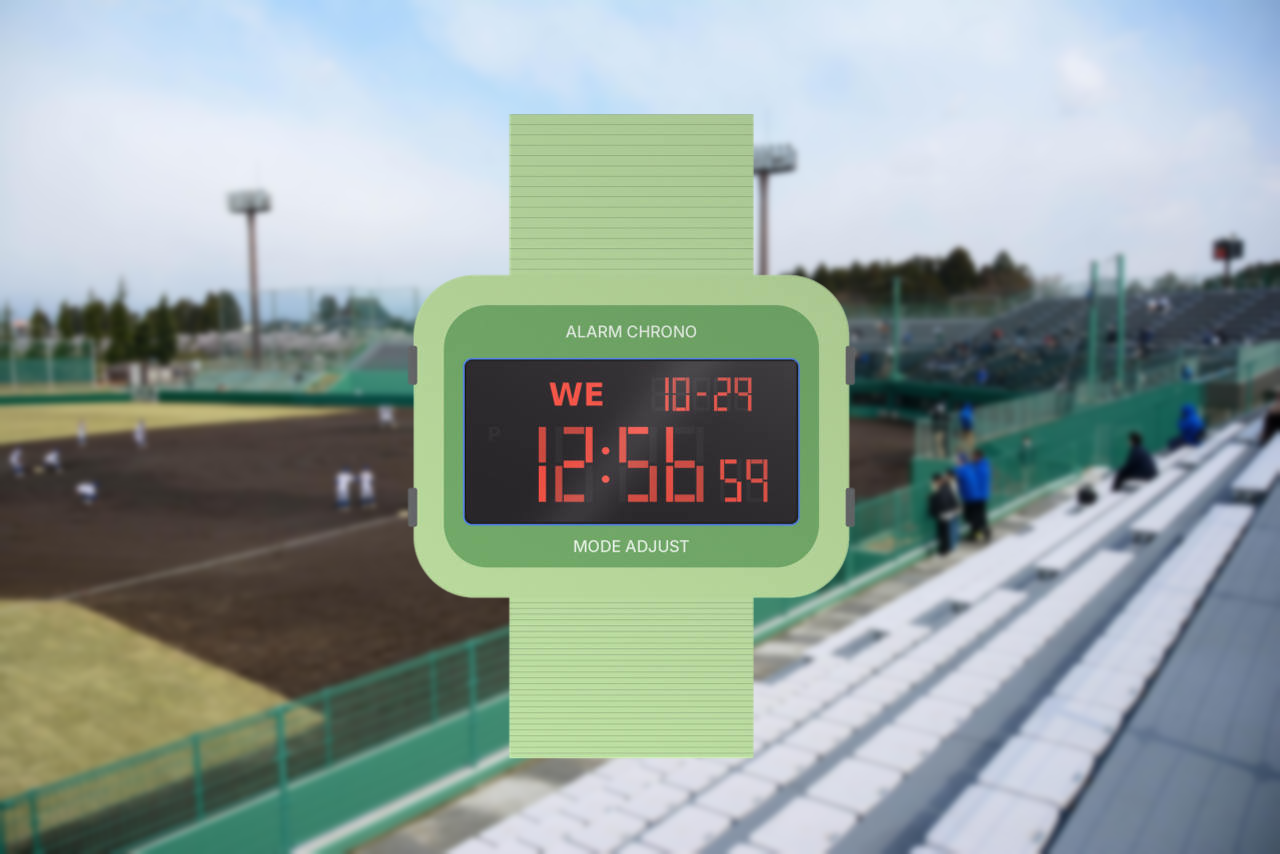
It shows 12:56:59
